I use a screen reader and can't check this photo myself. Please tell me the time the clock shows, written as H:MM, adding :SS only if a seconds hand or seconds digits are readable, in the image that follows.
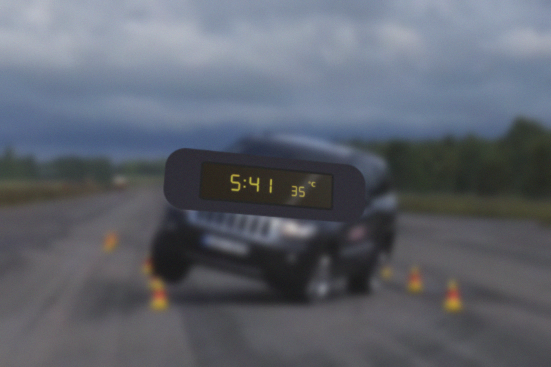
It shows 5:41
